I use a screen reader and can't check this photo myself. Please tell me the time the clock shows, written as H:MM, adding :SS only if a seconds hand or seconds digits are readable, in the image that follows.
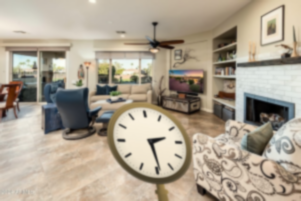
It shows 2:29
